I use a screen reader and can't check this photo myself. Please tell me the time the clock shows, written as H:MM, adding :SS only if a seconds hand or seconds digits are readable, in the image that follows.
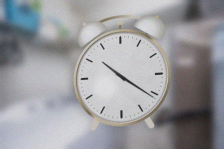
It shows 10:21
